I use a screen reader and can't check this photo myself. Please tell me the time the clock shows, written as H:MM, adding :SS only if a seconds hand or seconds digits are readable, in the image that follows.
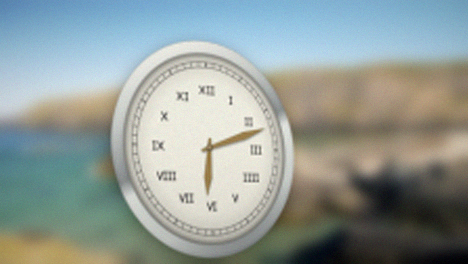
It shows 6:12
